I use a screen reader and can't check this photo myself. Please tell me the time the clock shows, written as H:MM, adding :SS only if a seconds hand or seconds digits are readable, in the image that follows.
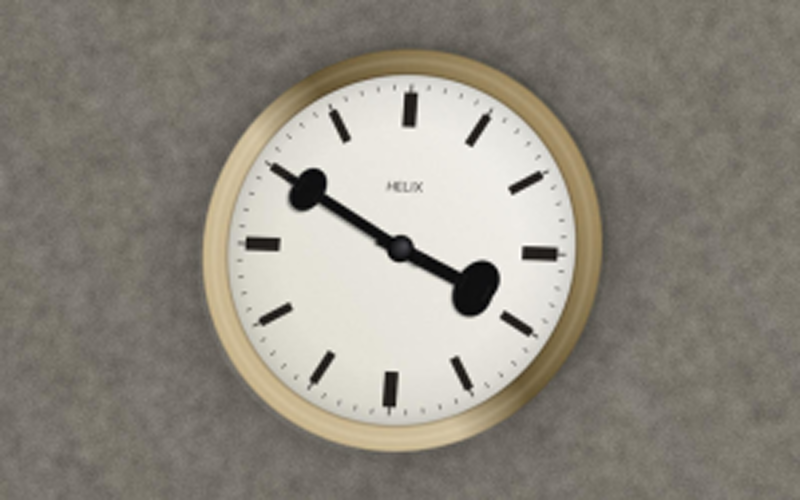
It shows 3:50
